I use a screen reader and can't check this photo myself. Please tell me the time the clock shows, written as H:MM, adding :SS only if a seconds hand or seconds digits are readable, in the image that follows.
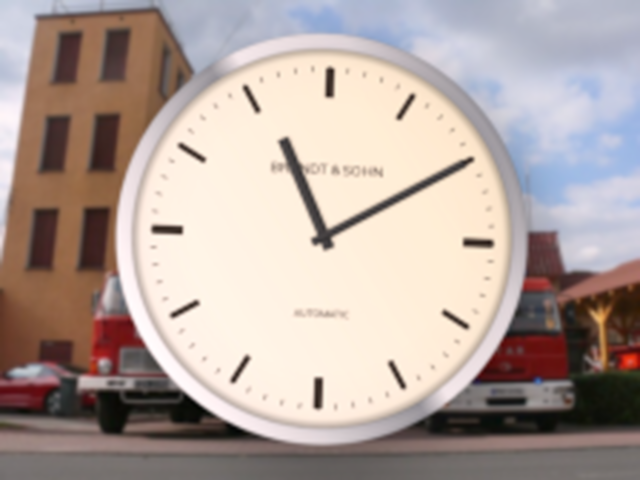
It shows 11:10
